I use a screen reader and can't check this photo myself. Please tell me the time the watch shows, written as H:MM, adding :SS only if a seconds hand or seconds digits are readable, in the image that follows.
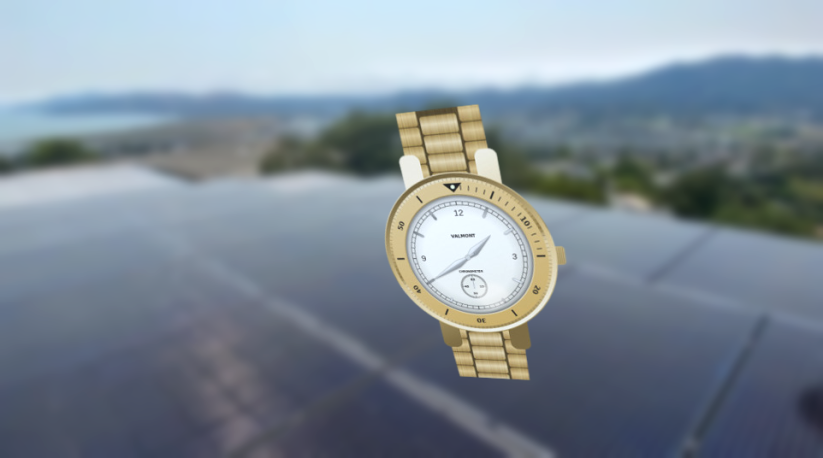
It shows 1:40
